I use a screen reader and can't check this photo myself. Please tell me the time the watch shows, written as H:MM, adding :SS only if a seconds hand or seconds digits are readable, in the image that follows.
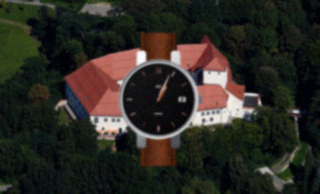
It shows 1:04
